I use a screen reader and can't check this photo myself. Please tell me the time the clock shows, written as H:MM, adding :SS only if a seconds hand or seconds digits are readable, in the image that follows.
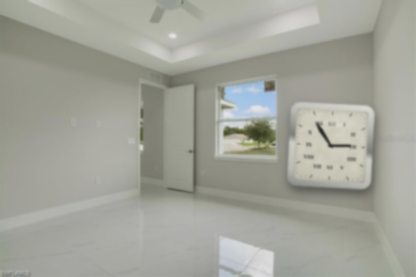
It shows 2:54
